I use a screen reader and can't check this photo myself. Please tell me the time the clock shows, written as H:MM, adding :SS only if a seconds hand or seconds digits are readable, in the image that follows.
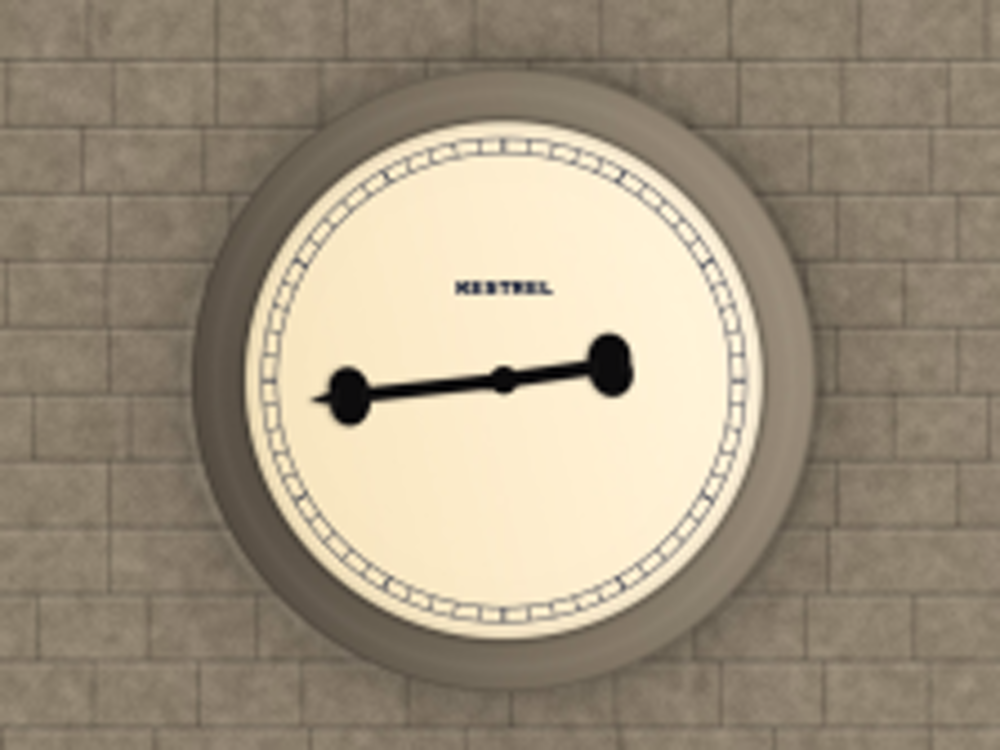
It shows 2:44
